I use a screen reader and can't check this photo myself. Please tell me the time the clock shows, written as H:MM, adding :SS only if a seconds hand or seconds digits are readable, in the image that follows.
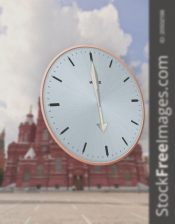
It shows 6:00
